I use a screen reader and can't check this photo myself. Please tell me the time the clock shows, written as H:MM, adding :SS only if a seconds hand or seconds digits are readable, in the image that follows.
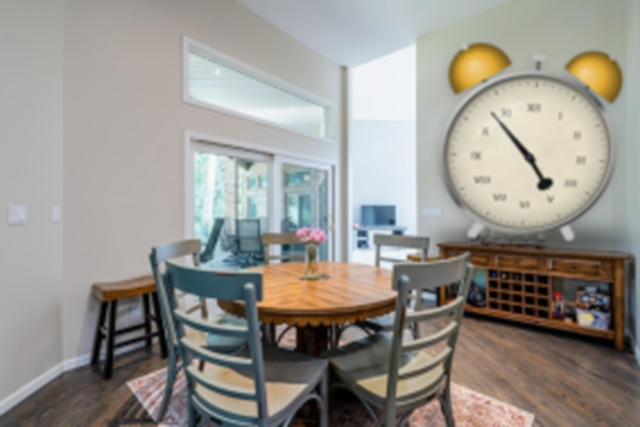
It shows 4:53
